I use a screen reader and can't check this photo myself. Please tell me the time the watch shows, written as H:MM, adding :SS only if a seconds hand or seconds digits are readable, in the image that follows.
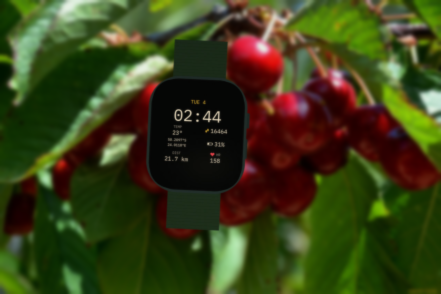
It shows 2:44
